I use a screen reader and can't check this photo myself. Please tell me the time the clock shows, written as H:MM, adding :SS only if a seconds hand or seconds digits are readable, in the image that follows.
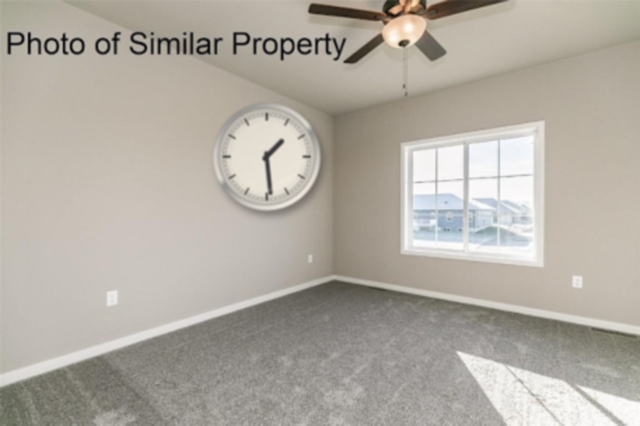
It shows 1:29
